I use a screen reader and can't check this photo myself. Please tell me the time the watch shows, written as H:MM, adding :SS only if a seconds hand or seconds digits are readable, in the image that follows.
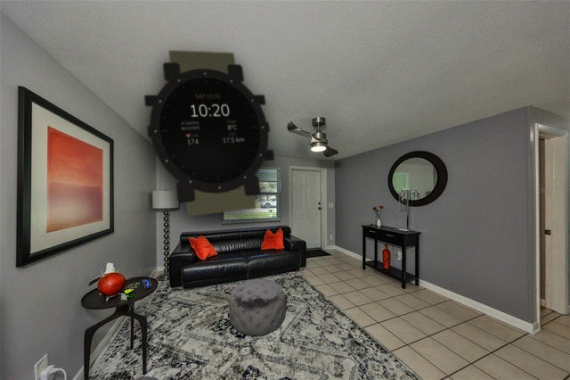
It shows 10:20
